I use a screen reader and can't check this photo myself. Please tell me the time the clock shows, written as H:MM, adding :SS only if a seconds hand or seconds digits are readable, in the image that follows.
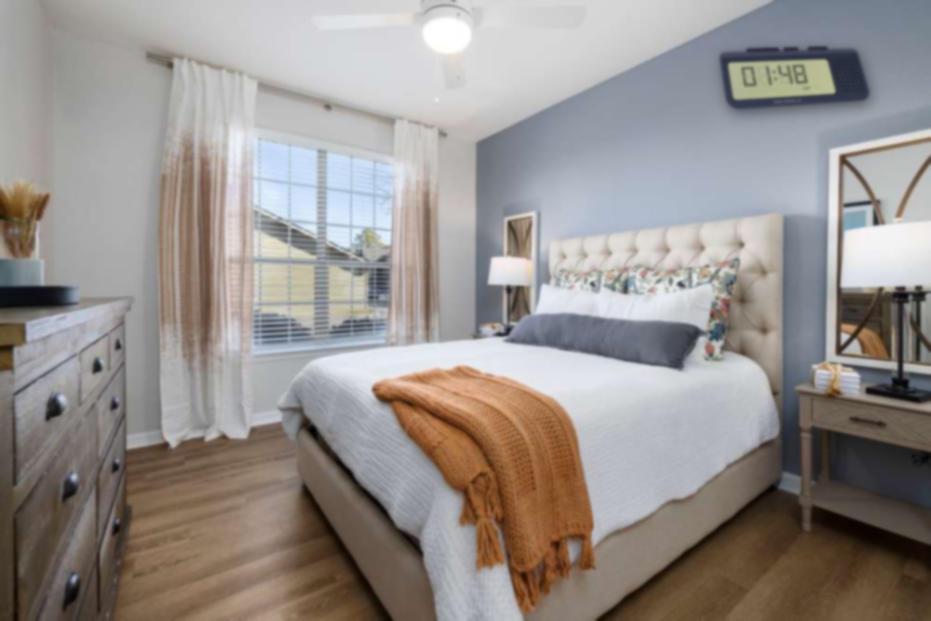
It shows 1:48
